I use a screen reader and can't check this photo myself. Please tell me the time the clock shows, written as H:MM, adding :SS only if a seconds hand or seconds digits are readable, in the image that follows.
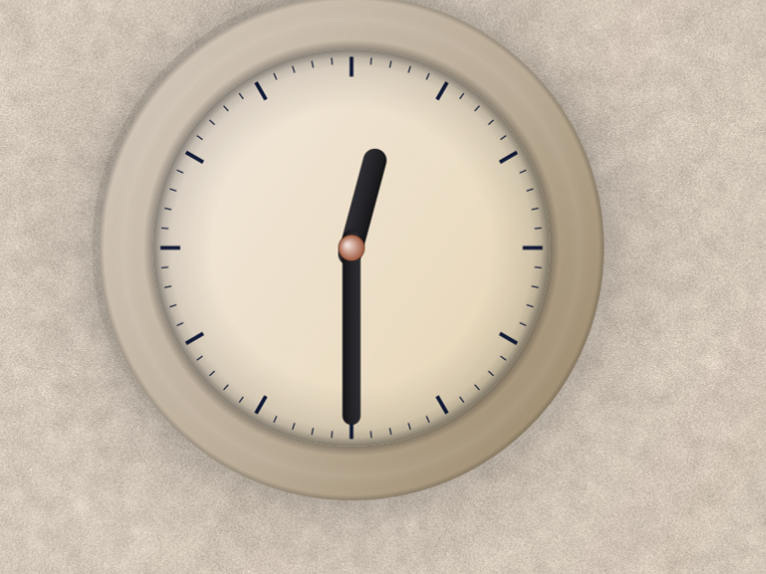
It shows 12:30
